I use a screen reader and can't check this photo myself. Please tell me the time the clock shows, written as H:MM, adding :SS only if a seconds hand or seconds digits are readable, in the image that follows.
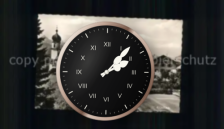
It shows 2:07
